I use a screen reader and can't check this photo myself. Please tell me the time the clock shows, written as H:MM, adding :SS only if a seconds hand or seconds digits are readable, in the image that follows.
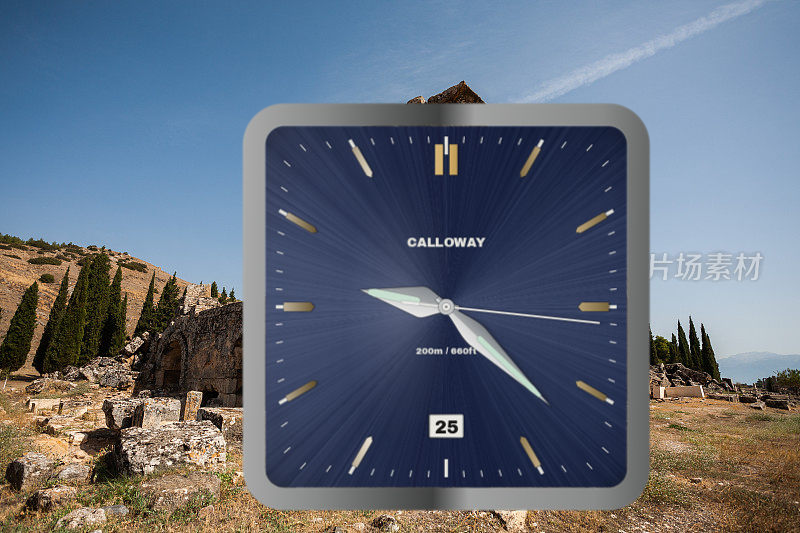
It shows 9:22:16
